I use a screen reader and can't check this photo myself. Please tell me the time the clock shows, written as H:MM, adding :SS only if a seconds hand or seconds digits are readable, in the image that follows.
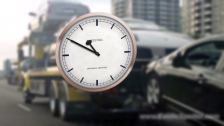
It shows 10:50
